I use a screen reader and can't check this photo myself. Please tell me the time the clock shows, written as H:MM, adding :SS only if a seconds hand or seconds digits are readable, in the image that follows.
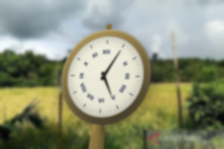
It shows 5:05
